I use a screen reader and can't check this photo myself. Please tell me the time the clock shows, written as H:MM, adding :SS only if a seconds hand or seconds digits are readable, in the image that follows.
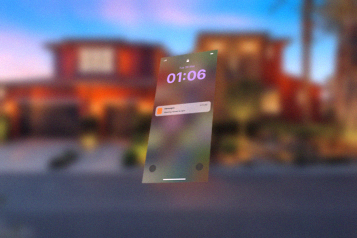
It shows 1:06
